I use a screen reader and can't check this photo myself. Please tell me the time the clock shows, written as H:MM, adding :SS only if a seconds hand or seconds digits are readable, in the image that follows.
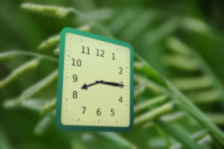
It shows 8:15
